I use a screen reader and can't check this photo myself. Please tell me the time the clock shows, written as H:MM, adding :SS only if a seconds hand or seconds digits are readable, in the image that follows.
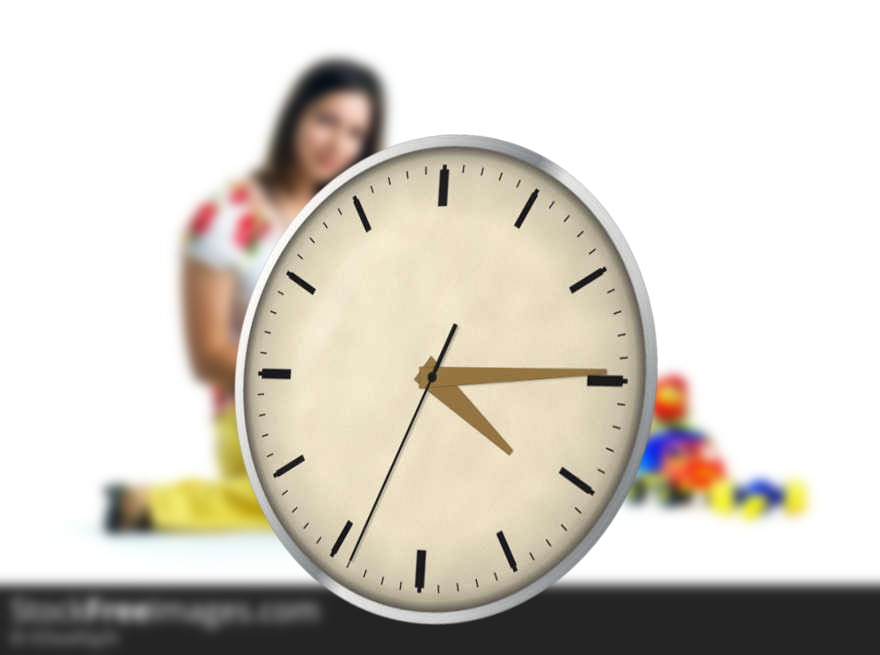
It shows 4:14:34
